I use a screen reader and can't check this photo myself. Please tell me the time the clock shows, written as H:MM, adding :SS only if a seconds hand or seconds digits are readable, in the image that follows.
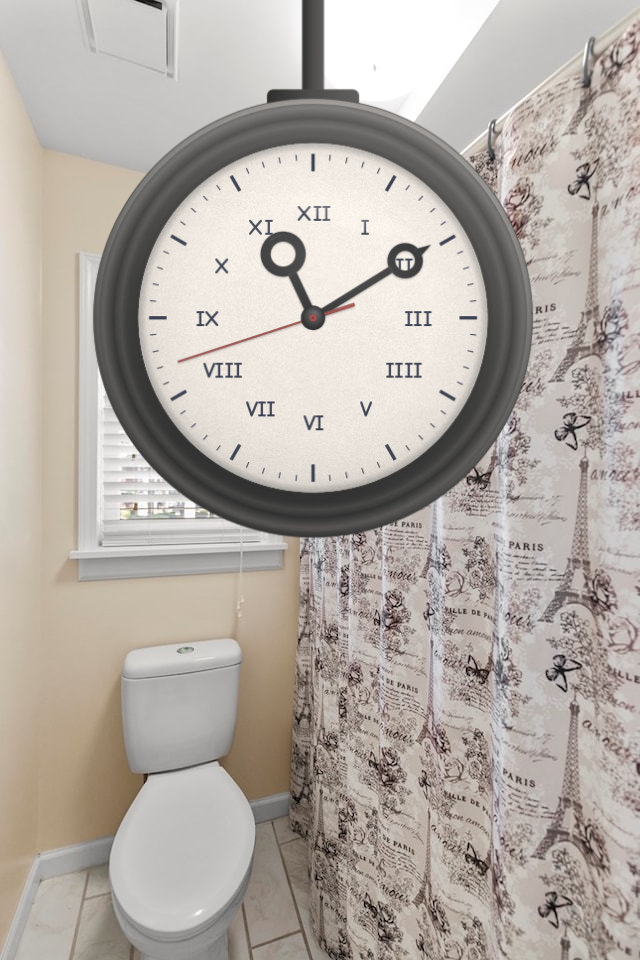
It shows 11:09:42
